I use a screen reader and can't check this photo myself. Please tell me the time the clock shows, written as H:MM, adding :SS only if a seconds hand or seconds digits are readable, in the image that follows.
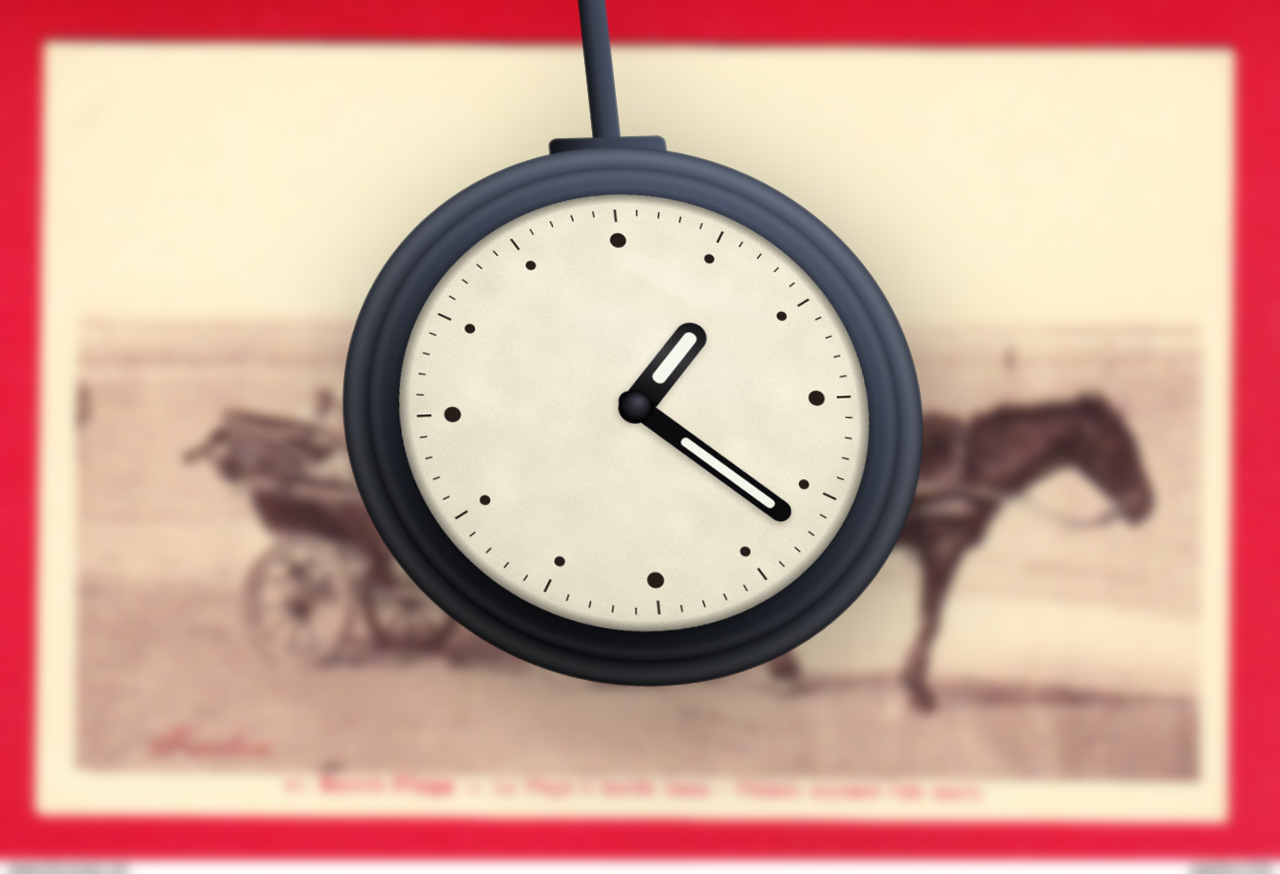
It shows 1:22
